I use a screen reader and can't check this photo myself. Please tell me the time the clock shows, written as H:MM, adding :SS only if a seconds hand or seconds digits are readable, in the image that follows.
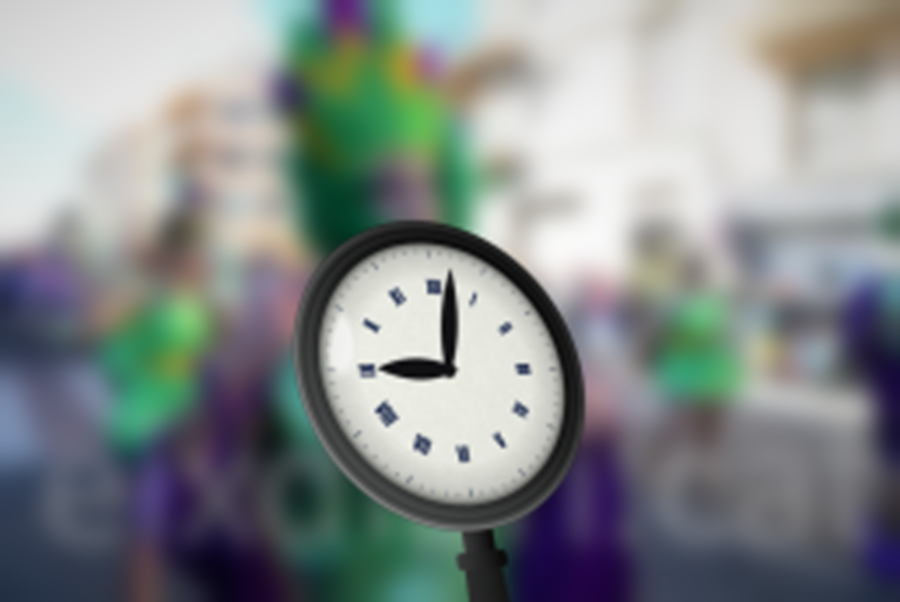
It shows 9:02
